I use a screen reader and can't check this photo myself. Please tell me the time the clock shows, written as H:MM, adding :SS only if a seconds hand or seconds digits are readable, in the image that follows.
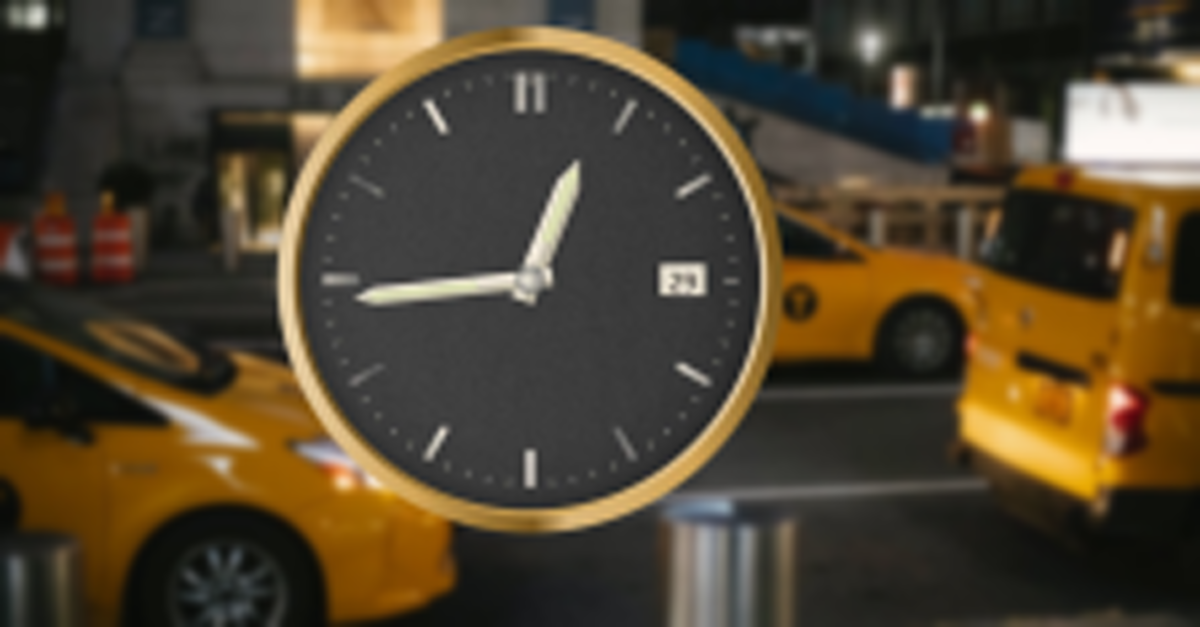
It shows 12:44
